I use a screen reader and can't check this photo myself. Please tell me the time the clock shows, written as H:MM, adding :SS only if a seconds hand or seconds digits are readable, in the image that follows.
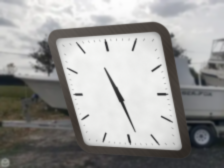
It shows 11:28
